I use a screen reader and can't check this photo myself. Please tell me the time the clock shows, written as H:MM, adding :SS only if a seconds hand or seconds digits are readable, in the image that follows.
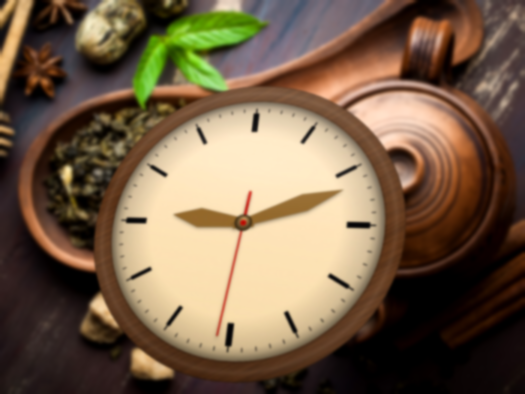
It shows 9:11:31
